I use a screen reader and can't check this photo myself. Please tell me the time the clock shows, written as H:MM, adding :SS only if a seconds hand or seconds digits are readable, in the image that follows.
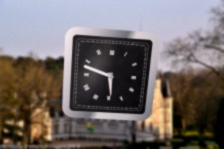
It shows 5:48
